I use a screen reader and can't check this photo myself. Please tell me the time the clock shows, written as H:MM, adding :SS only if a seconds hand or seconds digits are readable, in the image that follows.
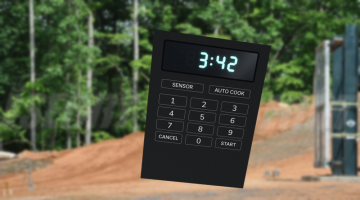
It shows 3:42
